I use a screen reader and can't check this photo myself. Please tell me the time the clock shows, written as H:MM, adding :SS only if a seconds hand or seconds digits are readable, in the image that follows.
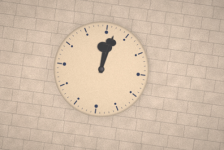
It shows 12:02
